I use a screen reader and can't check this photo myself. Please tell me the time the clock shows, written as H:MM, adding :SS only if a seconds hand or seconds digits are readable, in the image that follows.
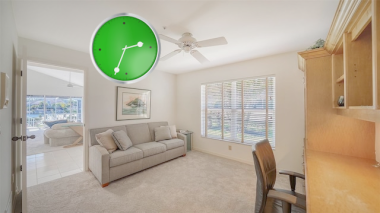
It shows 2:34
